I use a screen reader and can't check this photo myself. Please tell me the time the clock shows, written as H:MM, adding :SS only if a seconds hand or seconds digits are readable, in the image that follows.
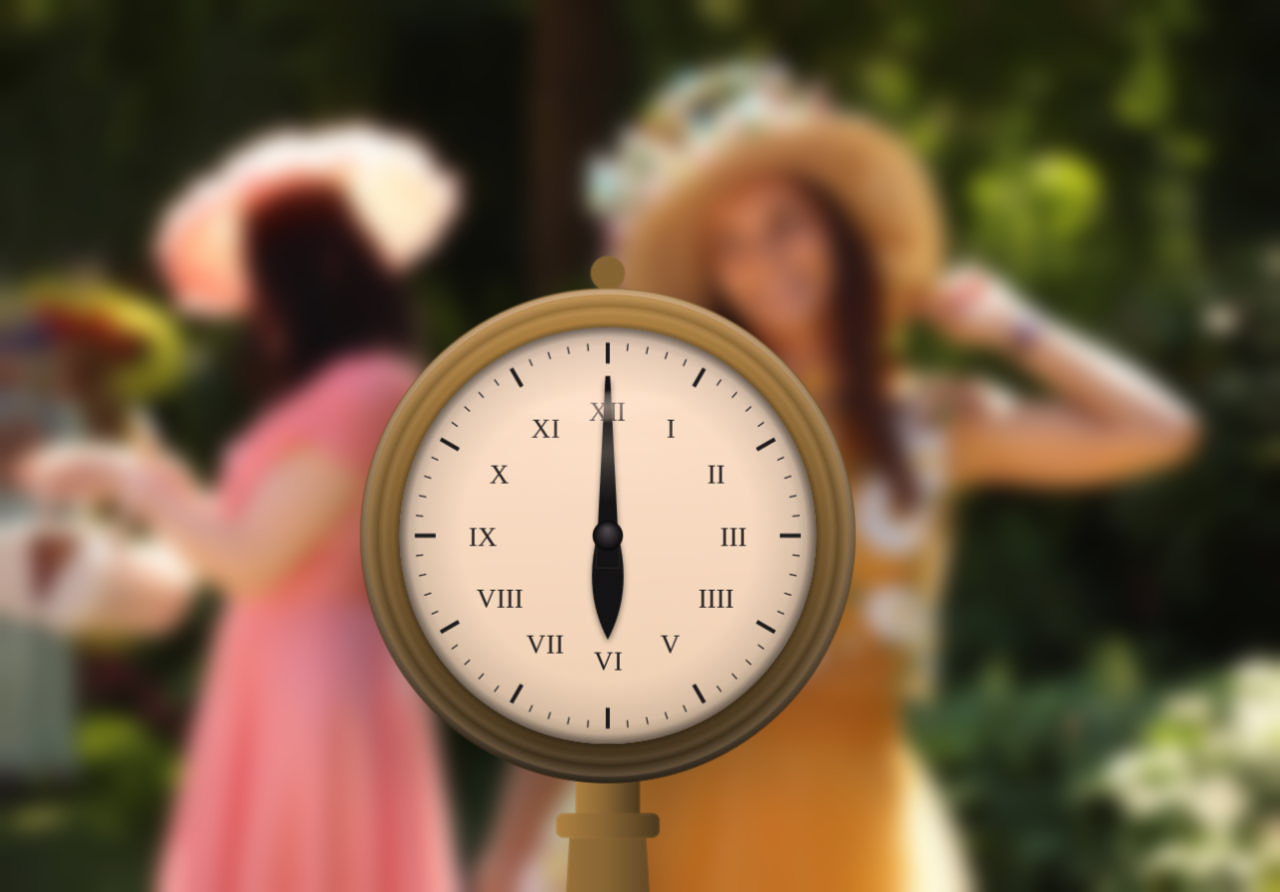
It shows 6:00
